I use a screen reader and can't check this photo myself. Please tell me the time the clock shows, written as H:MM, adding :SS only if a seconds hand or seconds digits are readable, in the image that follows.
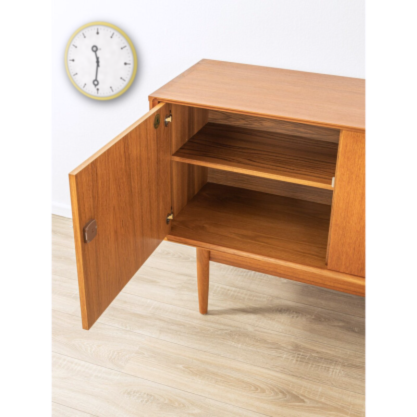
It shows 11:31
